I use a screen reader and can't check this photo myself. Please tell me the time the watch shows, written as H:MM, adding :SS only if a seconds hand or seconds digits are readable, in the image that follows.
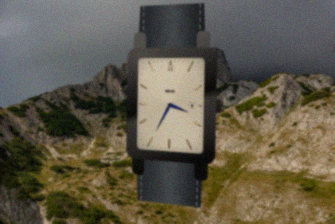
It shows 3:35
